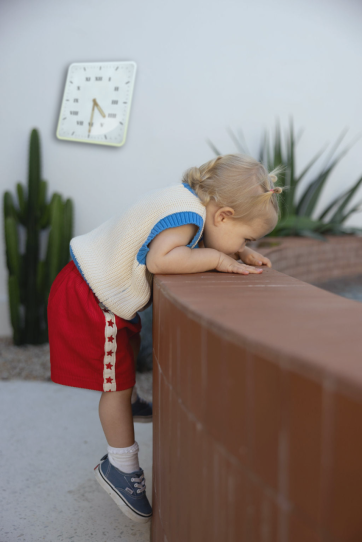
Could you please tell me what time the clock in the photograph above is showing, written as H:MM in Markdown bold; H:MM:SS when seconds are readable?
**4:30**
